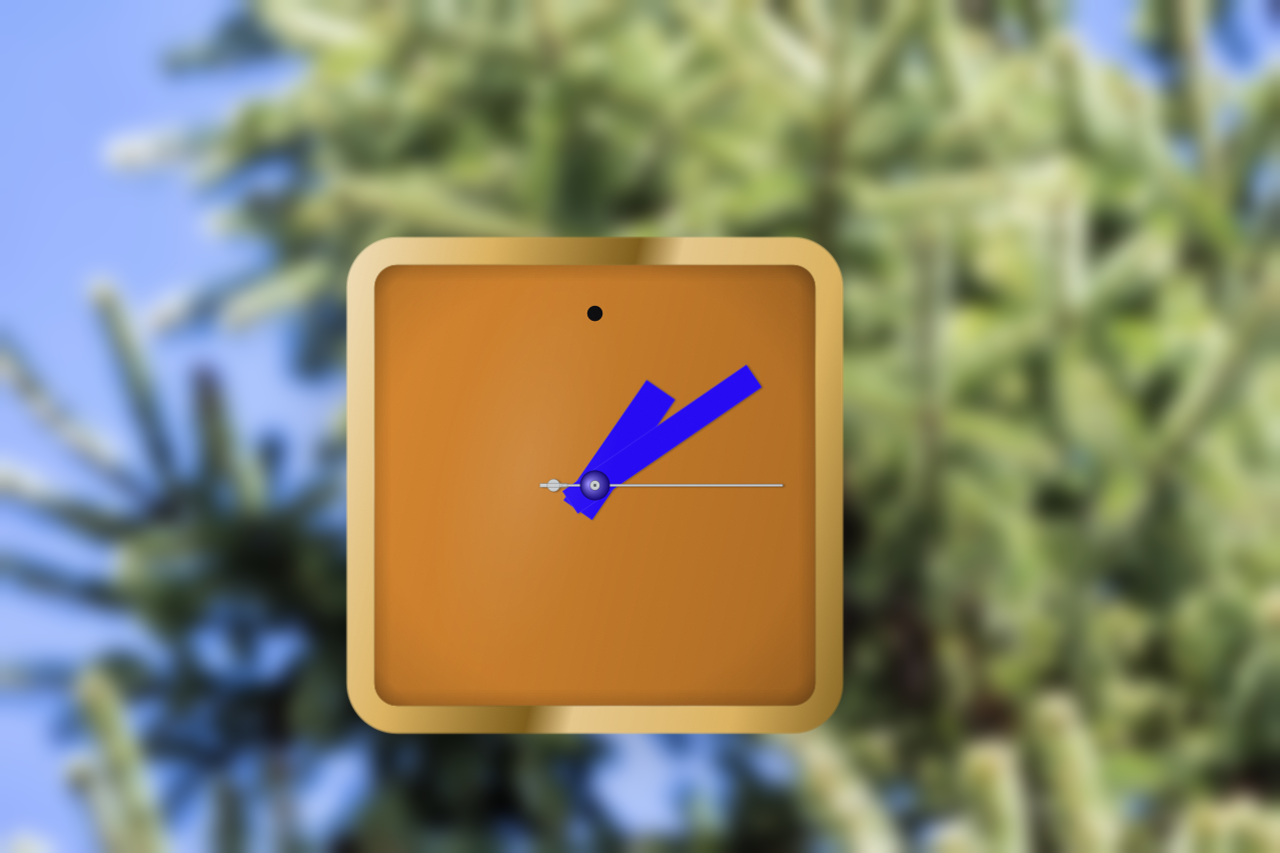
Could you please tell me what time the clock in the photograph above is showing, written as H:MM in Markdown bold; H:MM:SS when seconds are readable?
**1:09:15**
